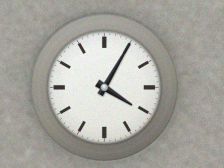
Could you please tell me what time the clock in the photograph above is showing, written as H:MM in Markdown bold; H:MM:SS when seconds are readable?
**4:05**
